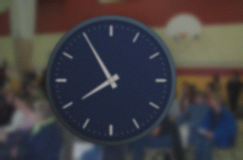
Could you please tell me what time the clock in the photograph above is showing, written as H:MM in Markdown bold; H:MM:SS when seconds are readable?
**7:55**
